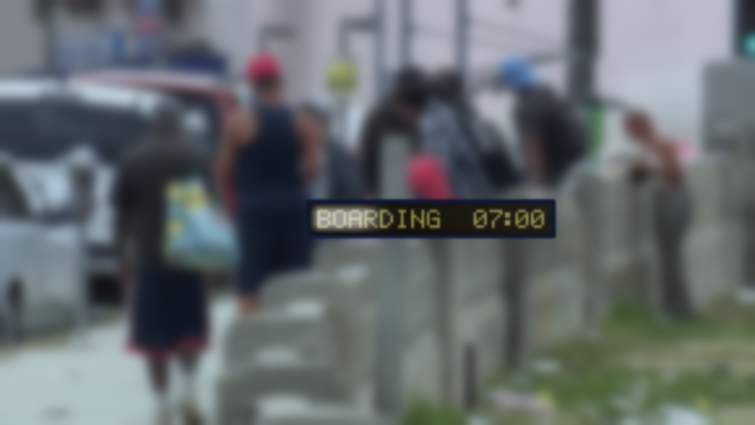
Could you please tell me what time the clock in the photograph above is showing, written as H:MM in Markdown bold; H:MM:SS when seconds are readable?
**7:00**
